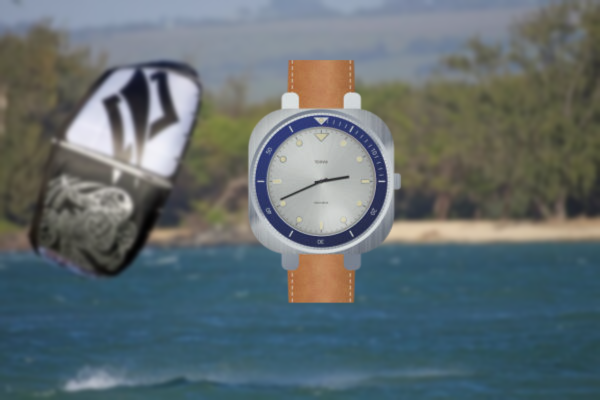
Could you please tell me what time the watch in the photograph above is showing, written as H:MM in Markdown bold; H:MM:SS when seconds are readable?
**2:41**
